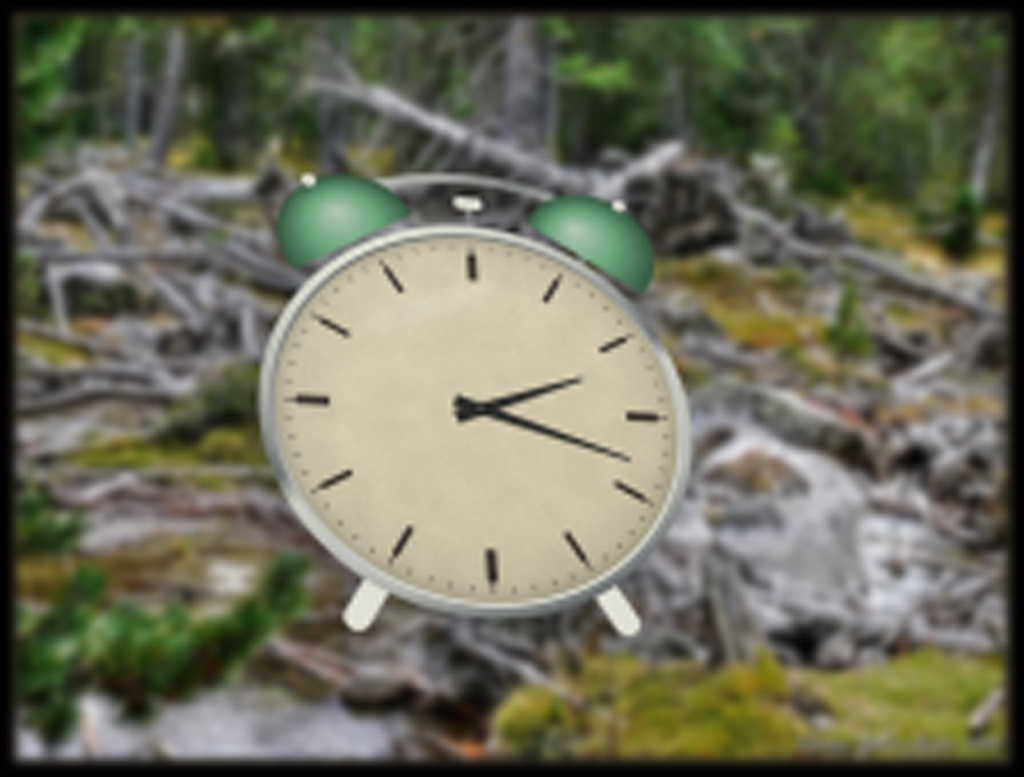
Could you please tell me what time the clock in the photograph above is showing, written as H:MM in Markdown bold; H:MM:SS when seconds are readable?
**2:18**
